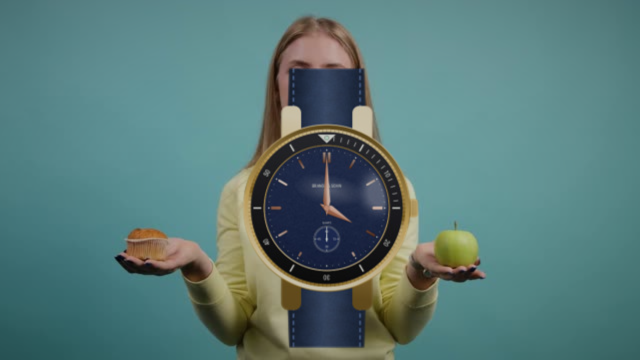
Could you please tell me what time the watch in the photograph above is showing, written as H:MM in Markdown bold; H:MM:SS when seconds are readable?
**4:00**
